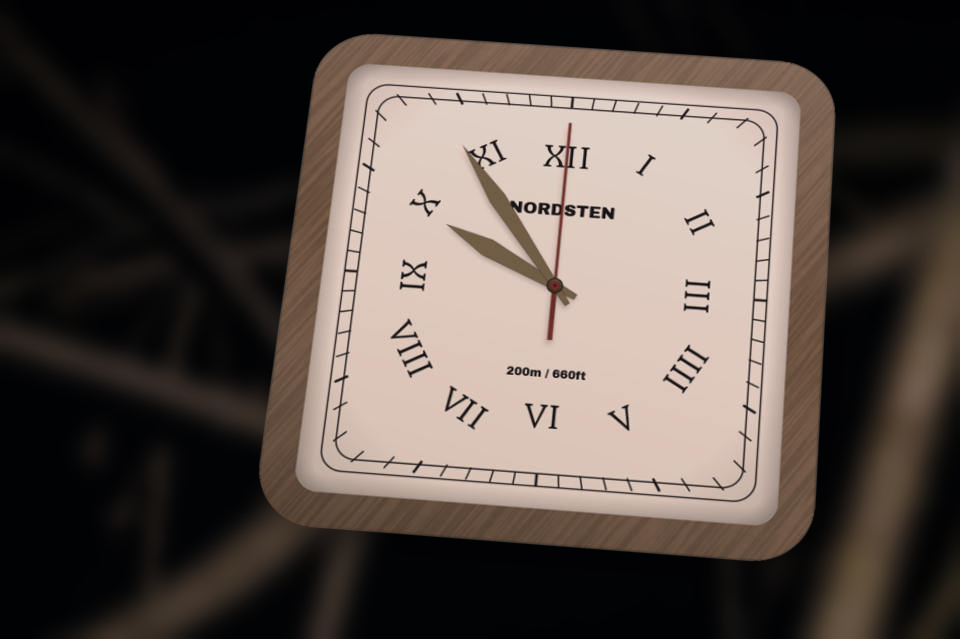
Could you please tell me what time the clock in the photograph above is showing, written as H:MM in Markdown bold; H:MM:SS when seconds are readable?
**9:54:00**
